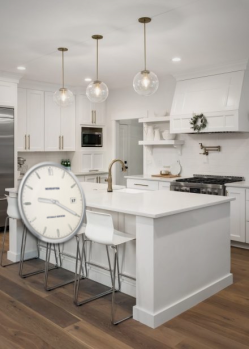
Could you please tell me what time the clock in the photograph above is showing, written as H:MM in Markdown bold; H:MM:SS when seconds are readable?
**9:20**
